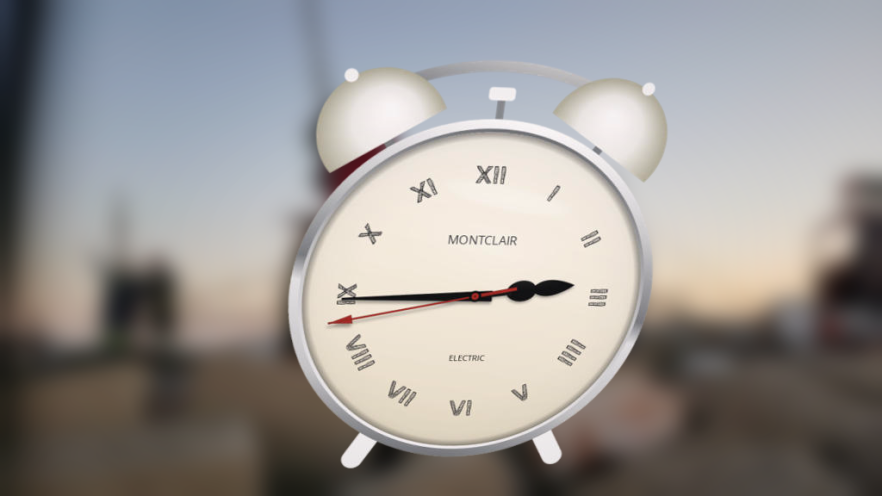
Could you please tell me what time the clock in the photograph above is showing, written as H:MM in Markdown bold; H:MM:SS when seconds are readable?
**2:44:43**
